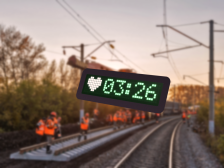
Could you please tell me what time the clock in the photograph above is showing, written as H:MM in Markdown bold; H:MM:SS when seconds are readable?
**3:26**
